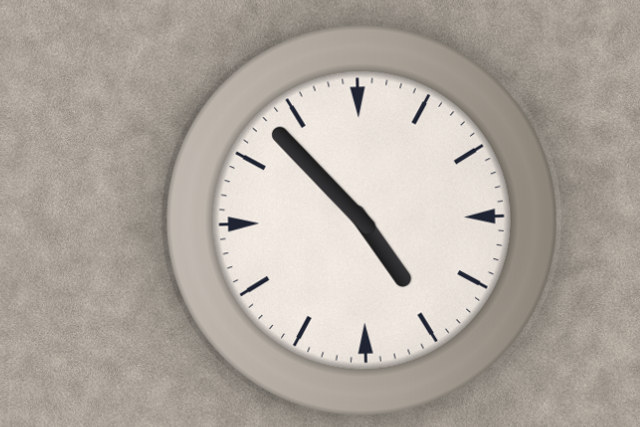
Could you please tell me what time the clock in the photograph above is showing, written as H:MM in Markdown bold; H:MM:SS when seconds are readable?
**4:53**
